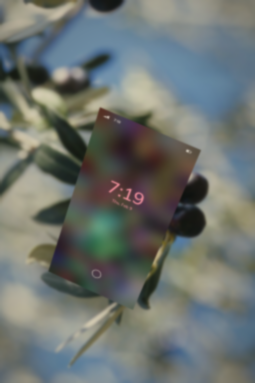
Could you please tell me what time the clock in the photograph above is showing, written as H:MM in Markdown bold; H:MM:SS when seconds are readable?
**7:19**
